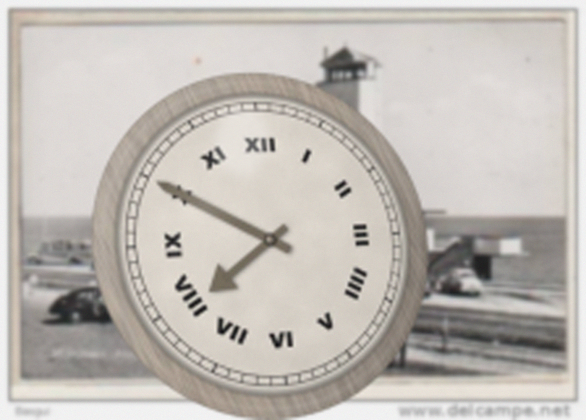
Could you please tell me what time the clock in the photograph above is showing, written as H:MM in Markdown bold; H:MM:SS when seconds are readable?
**7:50**
